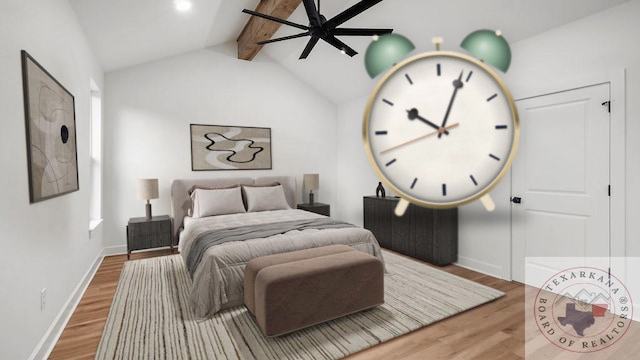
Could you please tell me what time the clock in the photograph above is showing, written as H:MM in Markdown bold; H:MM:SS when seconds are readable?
**10:03:42**
